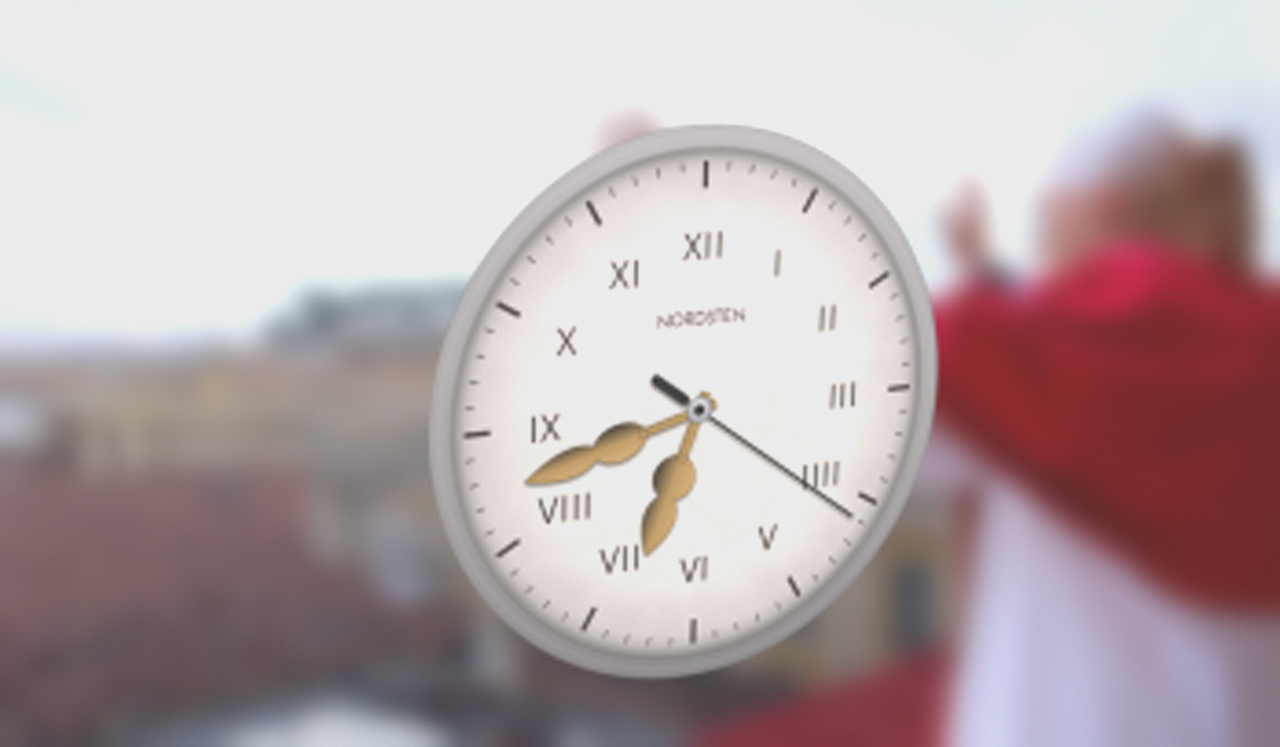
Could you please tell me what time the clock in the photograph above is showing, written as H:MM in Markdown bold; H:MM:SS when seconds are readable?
**6:42:21**
